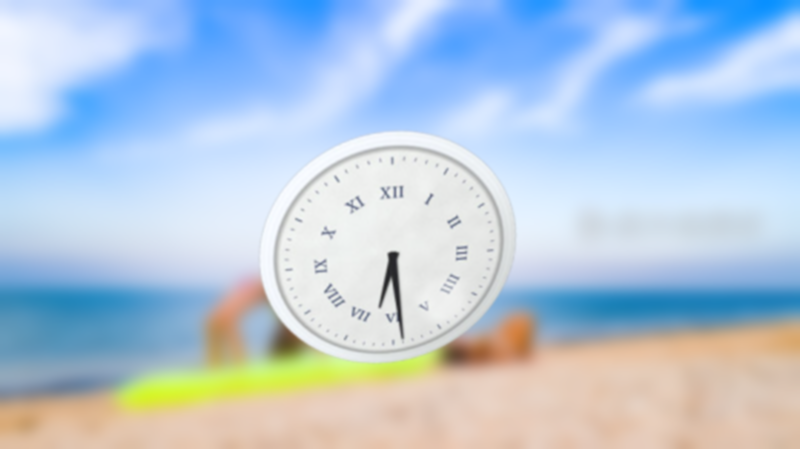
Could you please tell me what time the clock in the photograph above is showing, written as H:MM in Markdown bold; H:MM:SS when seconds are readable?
**6:29**
